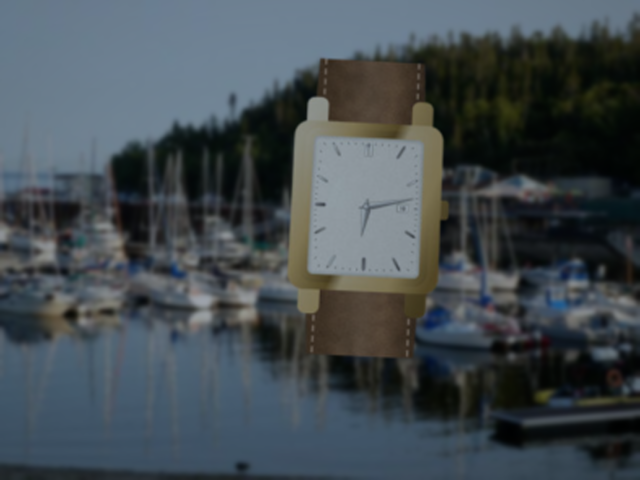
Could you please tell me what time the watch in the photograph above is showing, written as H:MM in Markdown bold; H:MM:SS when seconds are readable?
**6:13**
